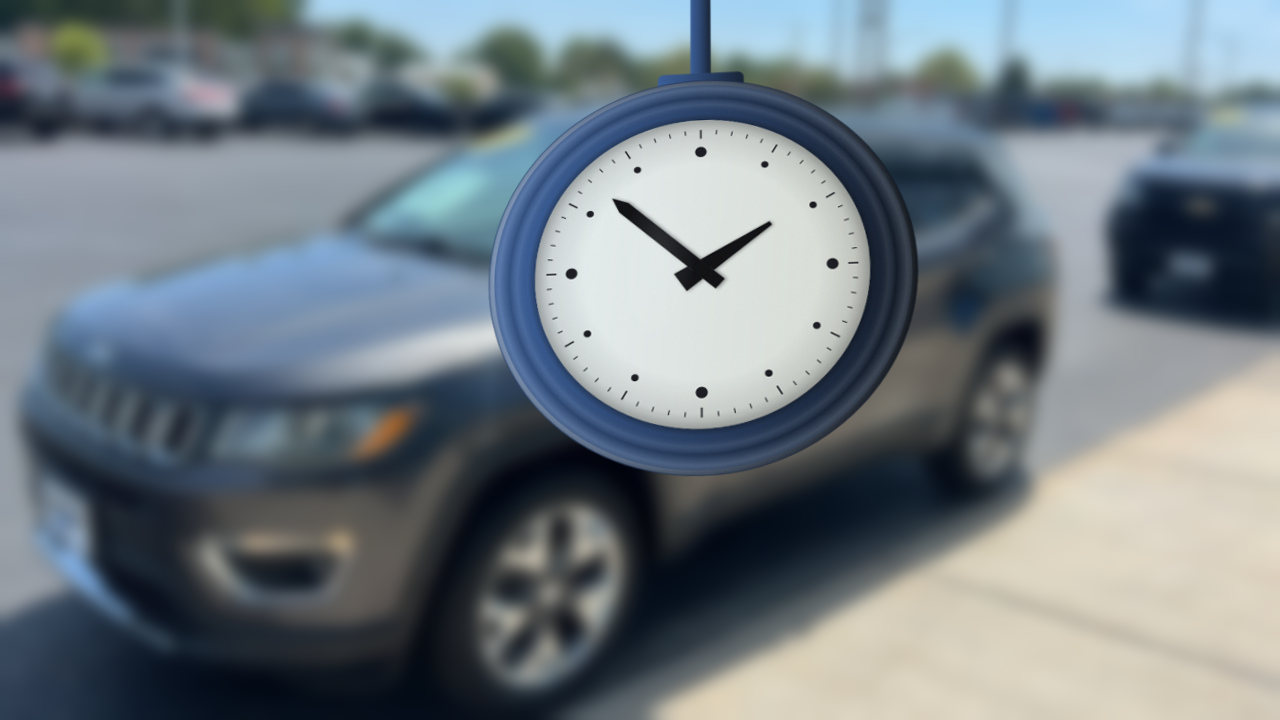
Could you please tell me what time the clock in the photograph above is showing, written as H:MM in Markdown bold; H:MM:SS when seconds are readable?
**1:52**
